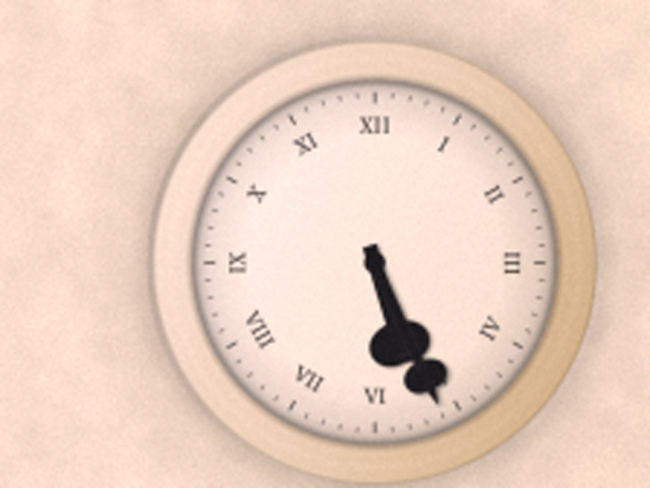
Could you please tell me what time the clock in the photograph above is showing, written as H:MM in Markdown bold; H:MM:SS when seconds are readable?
**5:26**
